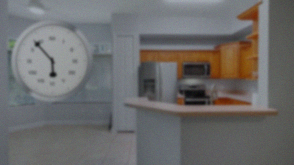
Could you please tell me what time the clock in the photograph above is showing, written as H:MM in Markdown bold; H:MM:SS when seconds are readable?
**5:53**
